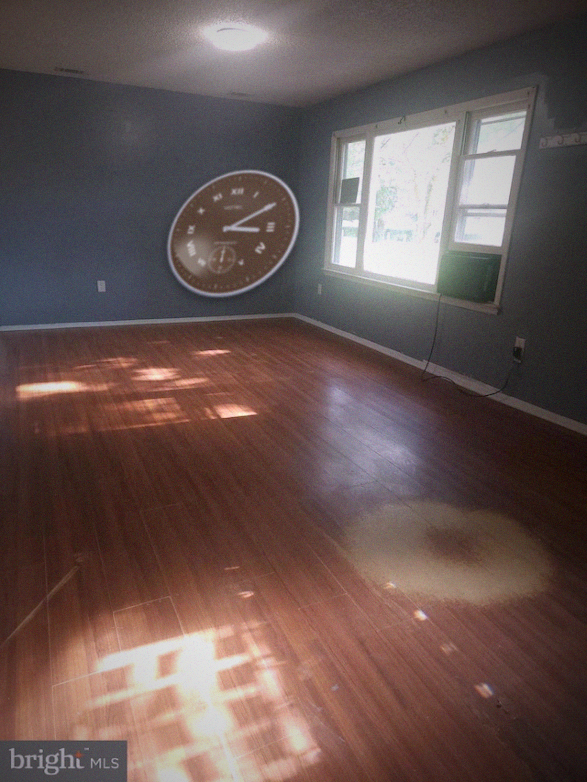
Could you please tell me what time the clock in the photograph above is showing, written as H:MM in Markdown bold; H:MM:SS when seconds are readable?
**3:10**
